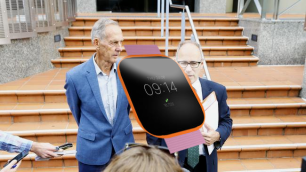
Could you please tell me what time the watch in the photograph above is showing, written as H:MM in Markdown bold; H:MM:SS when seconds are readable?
**9:14**
